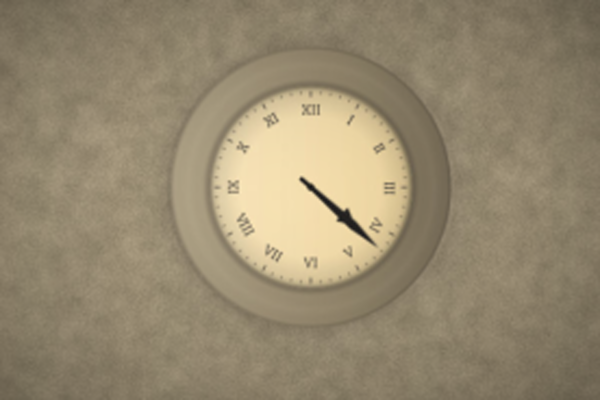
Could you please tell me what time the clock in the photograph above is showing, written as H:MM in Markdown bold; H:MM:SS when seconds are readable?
**4:22**
